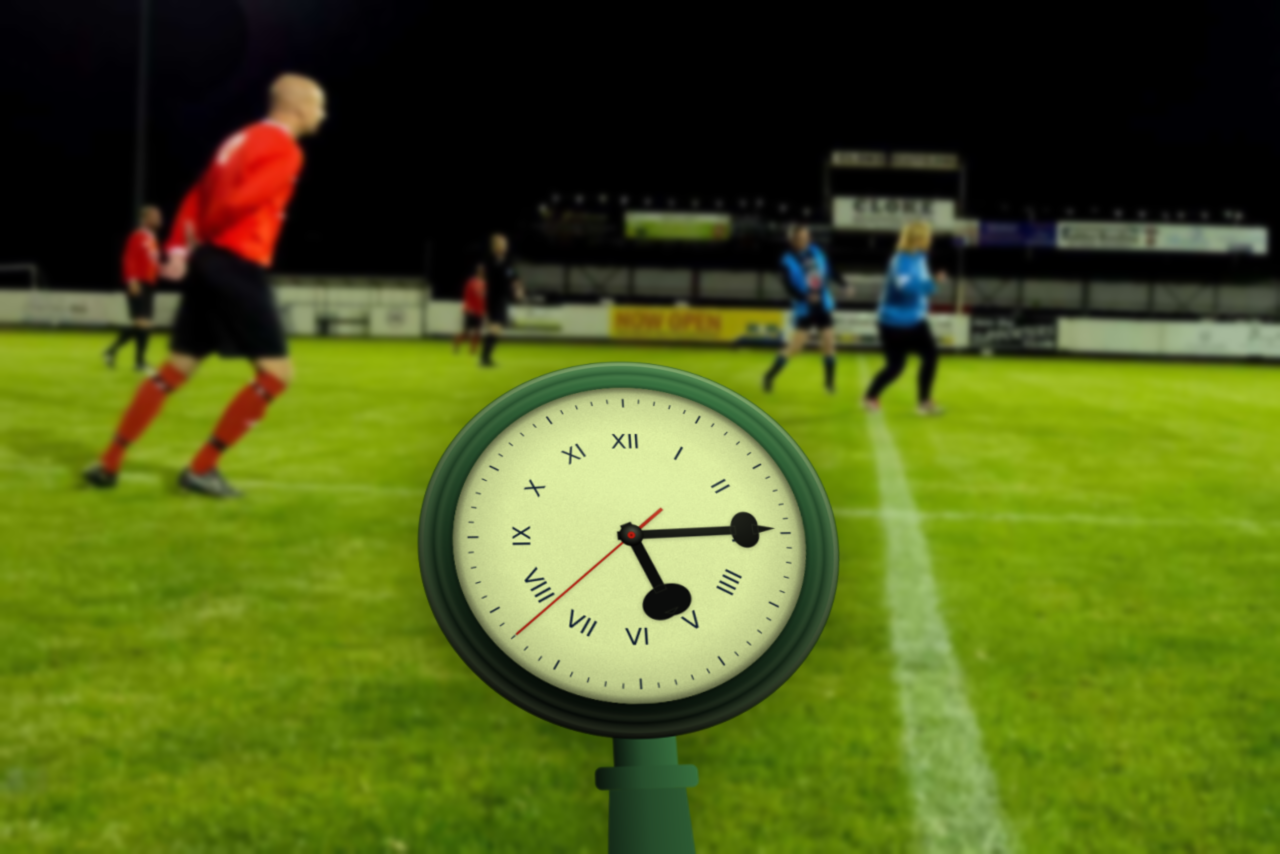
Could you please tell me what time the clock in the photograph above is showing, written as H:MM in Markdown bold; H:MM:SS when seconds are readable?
**5:14:38**
